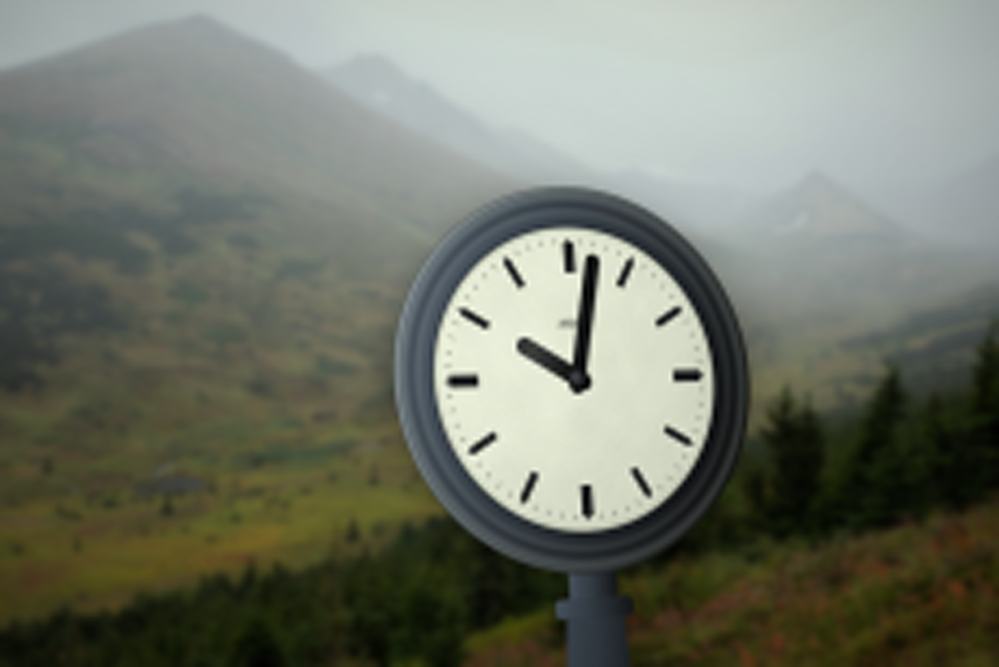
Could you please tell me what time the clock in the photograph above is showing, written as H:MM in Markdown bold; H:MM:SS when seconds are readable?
**10:02**
